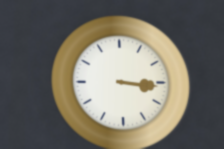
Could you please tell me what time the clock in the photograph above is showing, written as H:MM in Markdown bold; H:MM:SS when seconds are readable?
**3:16**
